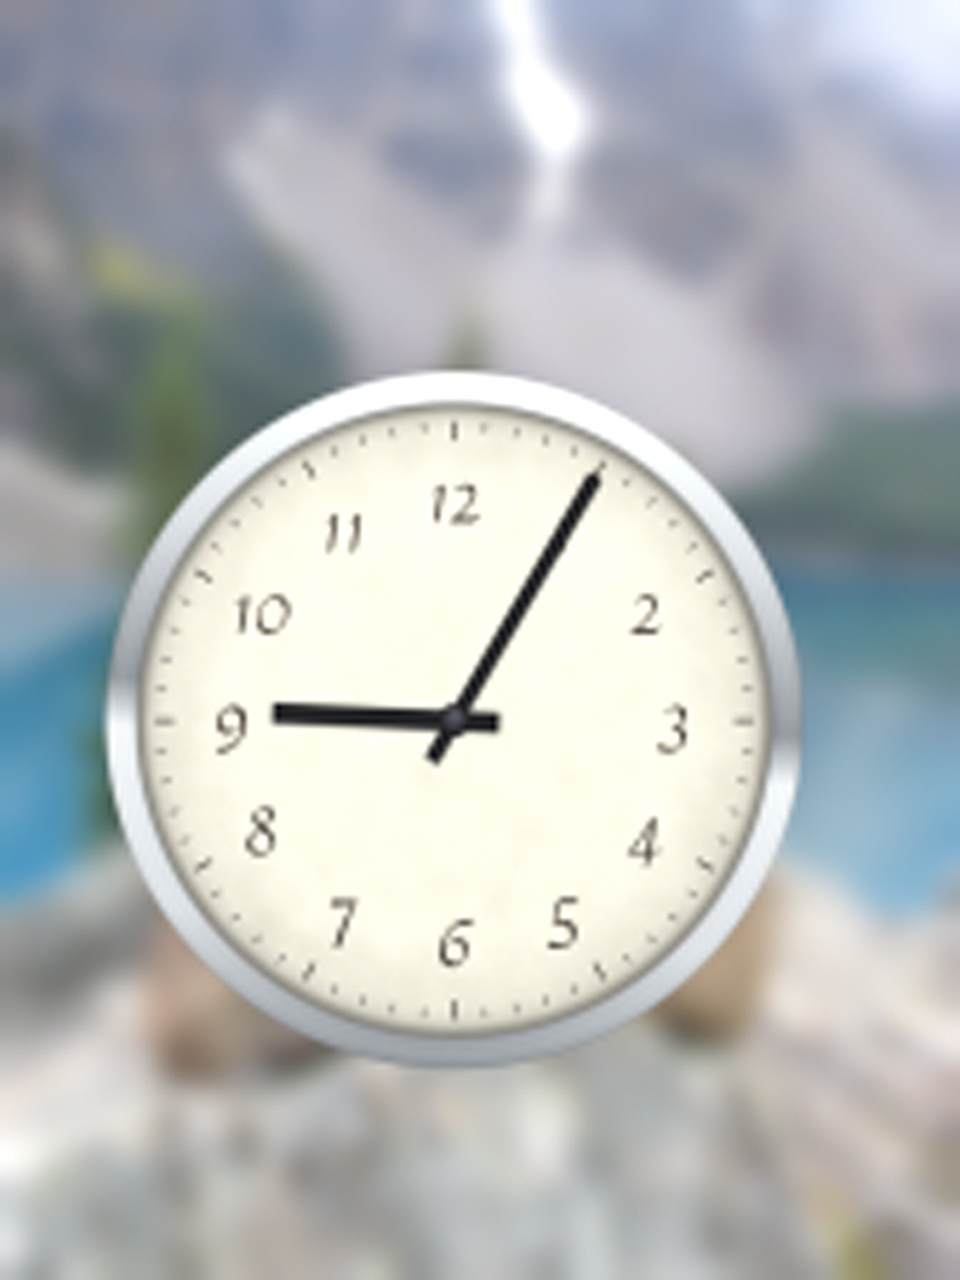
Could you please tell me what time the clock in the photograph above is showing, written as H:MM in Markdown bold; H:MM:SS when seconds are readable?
**9:05**
